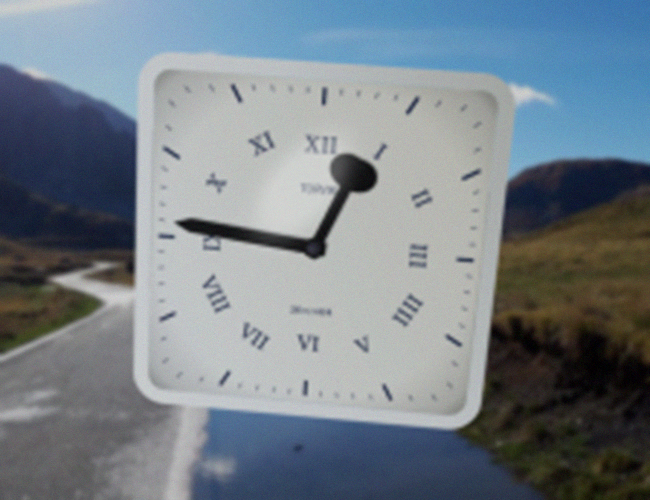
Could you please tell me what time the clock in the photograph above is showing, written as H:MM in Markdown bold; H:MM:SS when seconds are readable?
**12:46**
